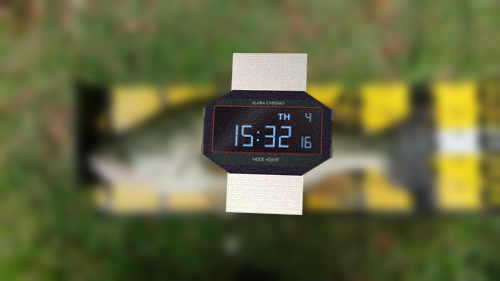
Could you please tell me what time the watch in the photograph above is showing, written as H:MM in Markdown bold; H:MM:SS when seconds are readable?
**15:32:16**
